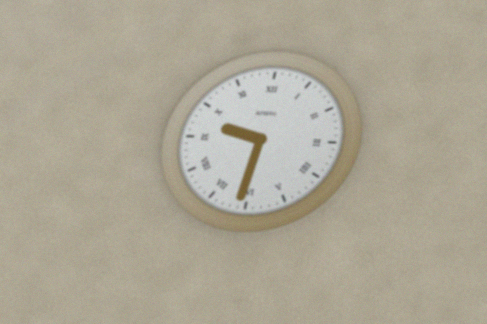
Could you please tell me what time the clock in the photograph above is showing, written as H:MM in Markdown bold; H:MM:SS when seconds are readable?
**9:31**
